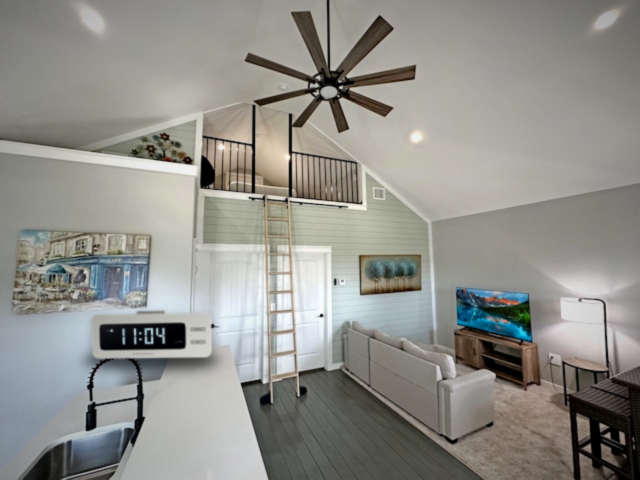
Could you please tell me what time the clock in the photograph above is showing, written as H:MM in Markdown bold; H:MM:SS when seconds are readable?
**11:04**
